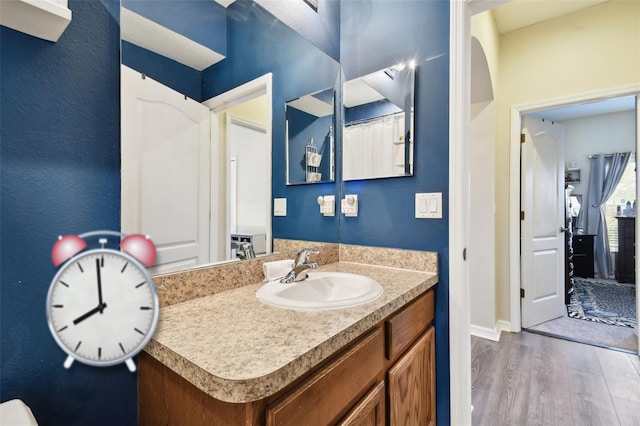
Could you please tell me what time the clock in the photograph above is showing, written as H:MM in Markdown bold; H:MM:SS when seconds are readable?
**7:59**
